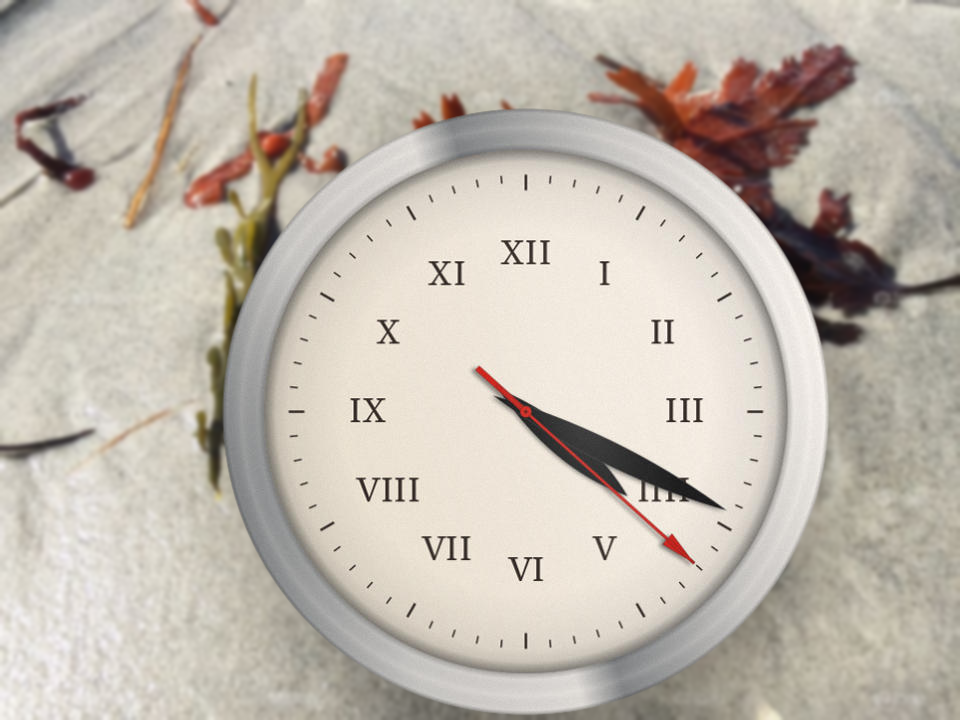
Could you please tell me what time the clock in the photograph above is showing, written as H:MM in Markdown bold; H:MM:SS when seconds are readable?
**4:19:22**
